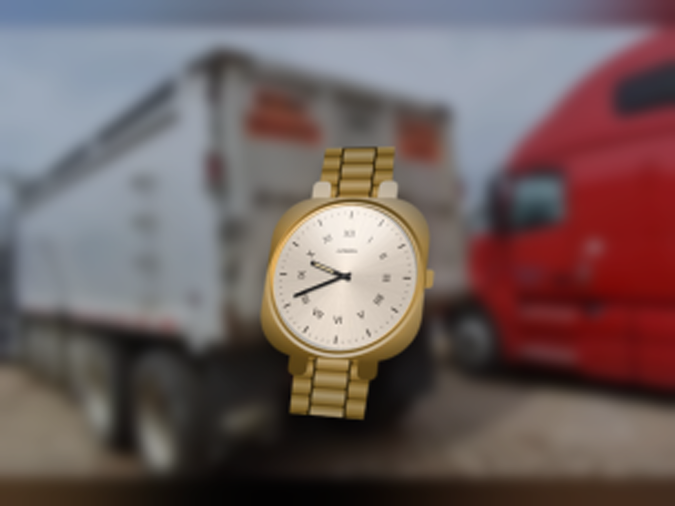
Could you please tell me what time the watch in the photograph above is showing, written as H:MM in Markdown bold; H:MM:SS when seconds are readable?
**9:41**
